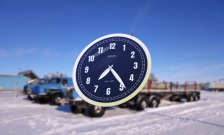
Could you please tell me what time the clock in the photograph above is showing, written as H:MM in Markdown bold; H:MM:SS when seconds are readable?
**7:24**
